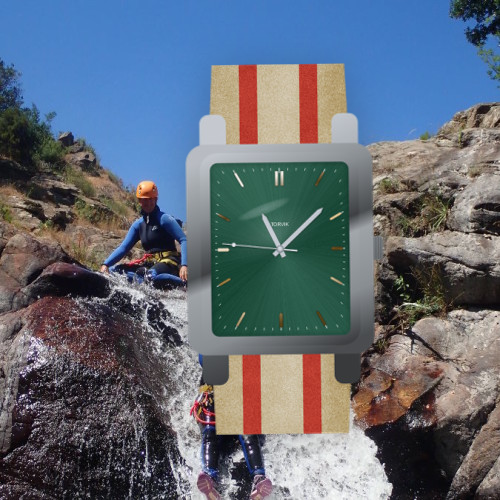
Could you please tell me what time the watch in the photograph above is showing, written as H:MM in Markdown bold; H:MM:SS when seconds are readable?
**11:07:46**
